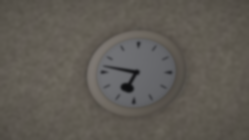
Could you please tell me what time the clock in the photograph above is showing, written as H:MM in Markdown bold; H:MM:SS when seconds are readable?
**6:47**
